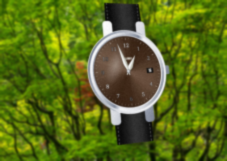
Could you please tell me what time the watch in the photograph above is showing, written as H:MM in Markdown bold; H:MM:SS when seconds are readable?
**12:57**
